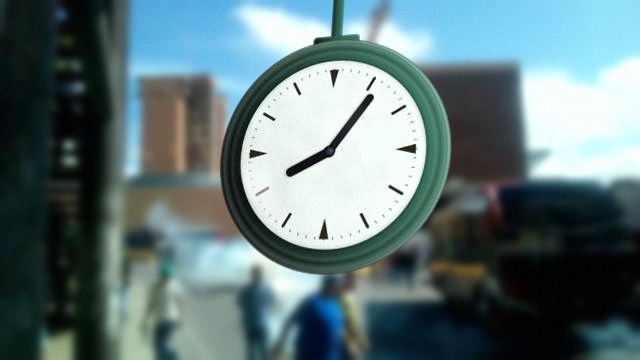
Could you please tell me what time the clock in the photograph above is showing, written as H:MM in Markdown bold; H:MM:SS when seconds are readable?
**8:06**
